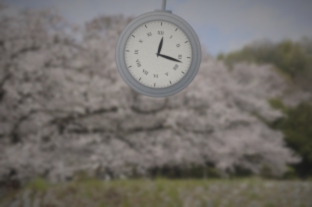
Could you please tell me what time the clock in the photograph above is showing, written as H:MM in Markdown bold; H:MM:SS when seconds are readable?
**12:17**
